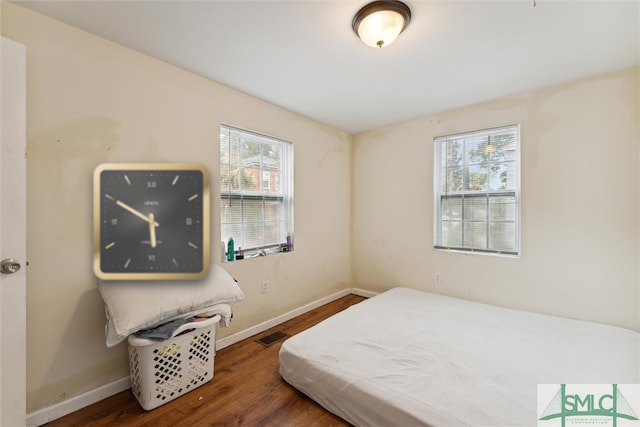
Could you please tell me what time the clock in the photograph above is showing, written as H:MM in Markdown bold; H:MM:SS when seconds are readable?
**5:50**
